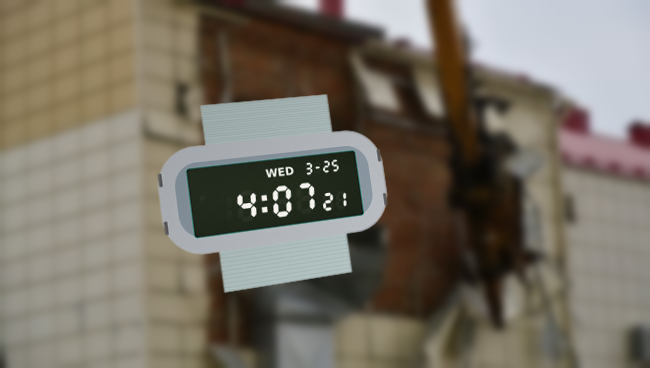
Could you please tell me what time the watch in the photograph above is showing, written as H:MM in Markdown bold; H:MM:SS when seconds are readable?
**4:07:21**
